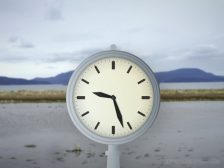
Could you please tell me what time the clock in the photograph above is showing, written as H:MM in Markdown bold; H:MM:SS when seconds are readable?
**9:27**
